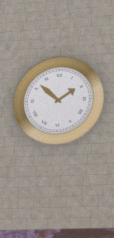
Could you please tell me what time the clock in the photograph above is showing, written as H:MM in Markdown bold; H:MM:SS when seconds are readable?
**1:52**
